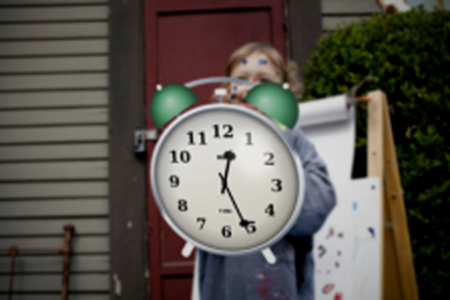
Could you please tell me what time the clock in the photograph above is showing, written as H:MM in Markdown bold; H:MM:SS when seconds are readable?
**12:26**
